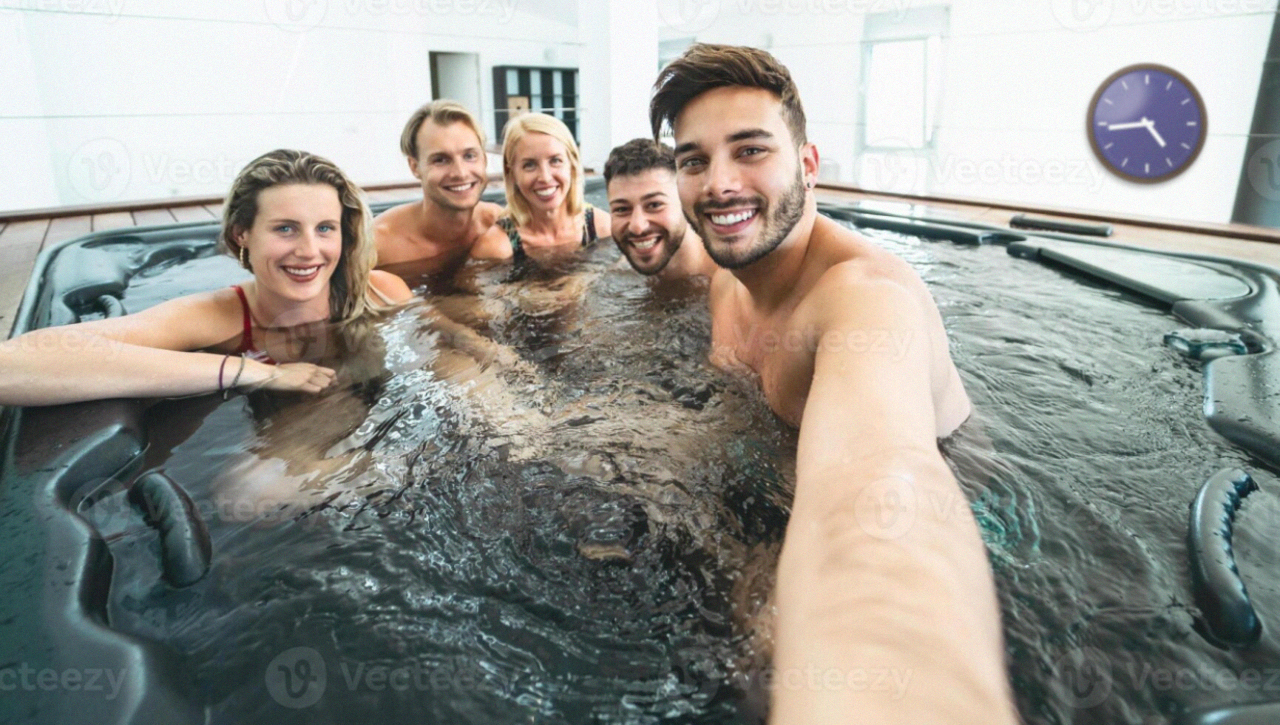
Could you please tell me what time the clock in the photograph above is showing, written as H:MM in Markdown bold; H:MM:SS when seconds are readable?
**4:44**
